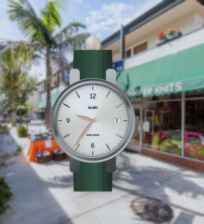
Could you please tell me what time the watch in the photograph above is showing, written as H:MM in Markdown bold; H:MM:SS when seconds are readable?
**9:36**
